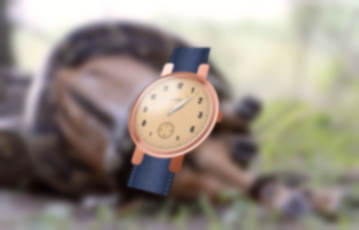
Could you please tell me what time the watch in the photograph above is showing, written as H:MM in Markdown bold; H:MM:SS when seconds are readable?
**1:07**
